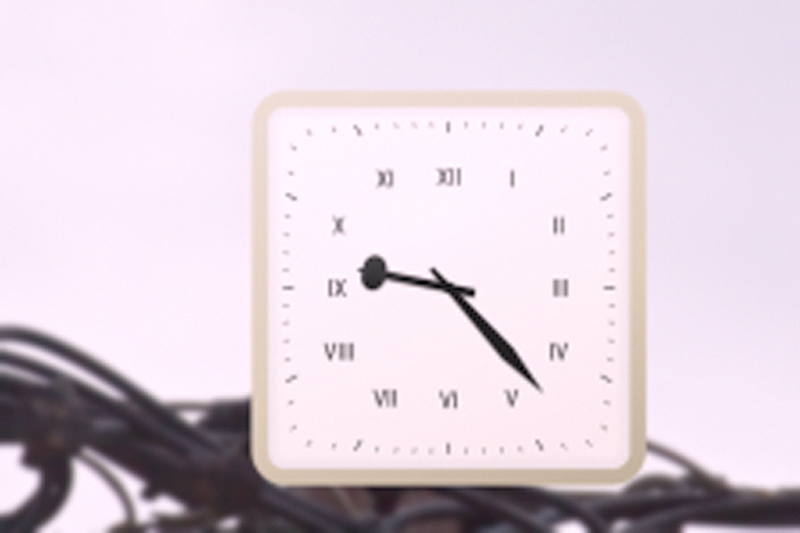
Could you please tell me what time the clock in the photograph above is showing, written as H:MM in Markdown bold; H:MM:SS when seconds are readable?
**9:23**
